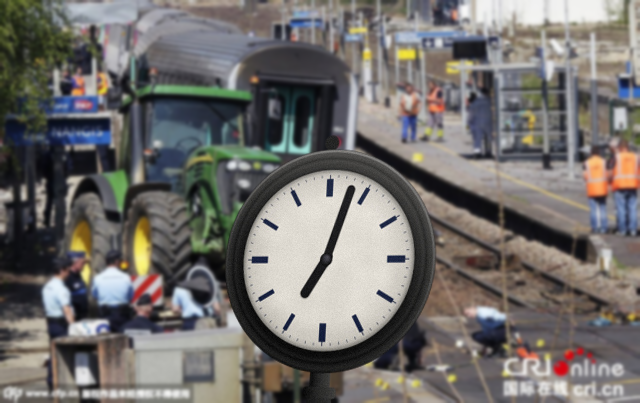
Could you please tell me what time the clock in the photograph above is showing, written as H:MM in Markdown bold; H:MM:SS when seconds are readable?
**7:03**
